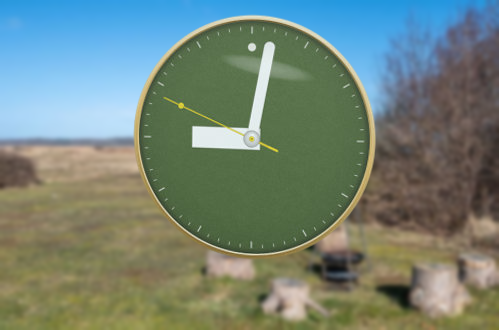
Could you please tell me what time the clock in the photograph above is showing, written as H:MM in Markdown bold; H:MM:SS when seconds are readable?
**9:01:49**
